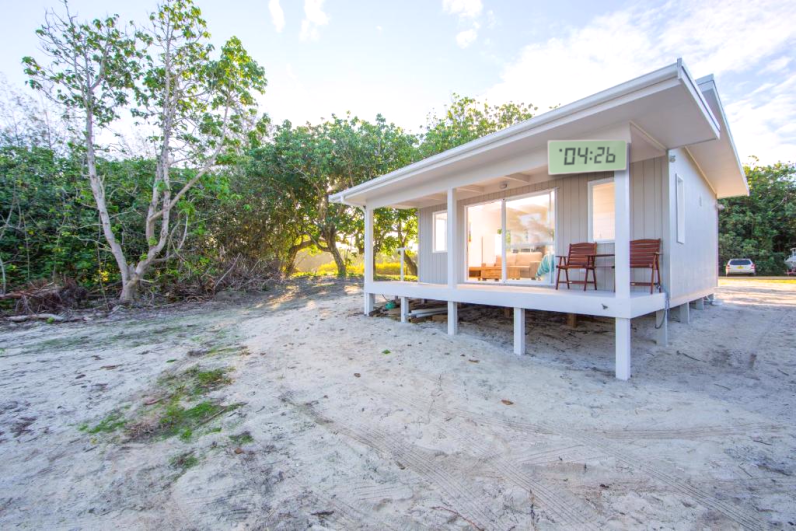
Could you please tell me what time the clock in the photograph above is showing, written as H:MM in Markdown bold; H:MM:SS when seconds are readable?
**4:26**
